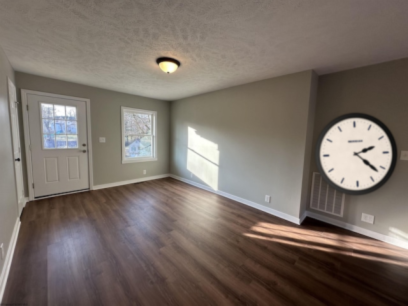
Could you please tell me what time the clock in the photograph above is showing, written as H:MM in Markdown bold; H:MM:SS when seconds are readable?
**2:22**
